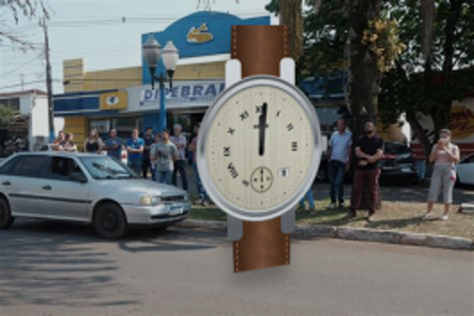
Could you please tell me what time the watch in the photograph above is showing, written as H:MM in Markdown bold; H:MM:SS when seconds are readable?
**12:01**
